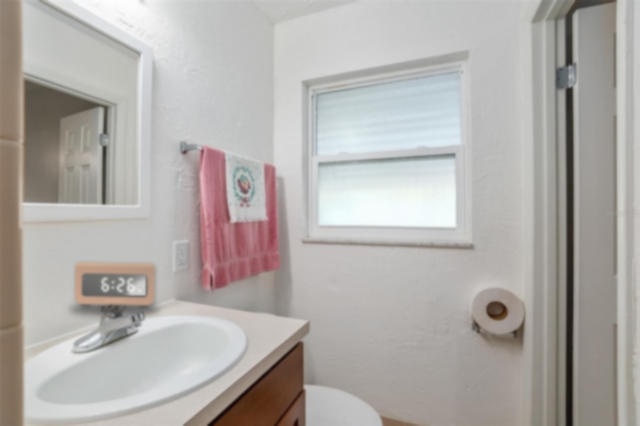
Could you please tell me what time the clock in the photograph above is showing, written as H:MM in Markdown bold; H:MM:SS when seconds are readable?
**6:26**
